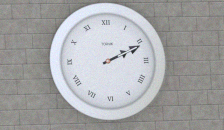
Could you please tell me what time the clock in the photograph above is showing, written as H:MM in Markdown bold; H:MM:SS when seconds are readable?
**2:11**
